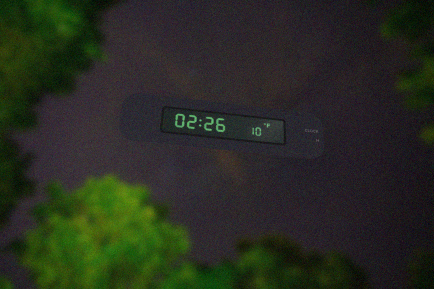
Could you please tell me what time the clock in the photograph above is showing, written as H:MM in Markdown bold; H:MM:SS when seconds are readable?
**2:26**
